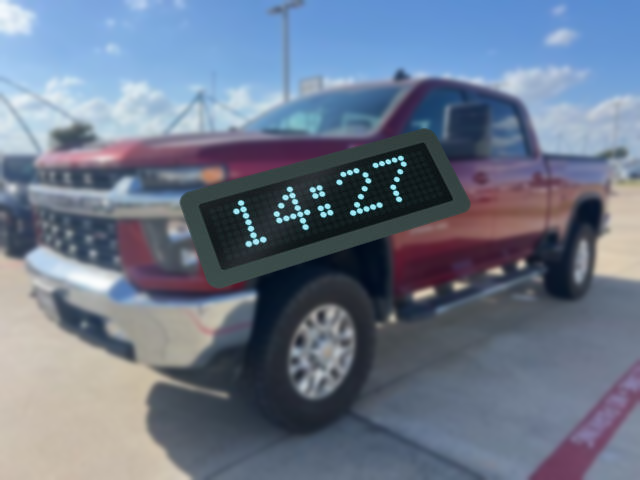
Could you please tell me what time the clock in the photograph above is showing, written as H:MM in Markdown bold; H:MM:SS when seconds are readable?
**14:27**
